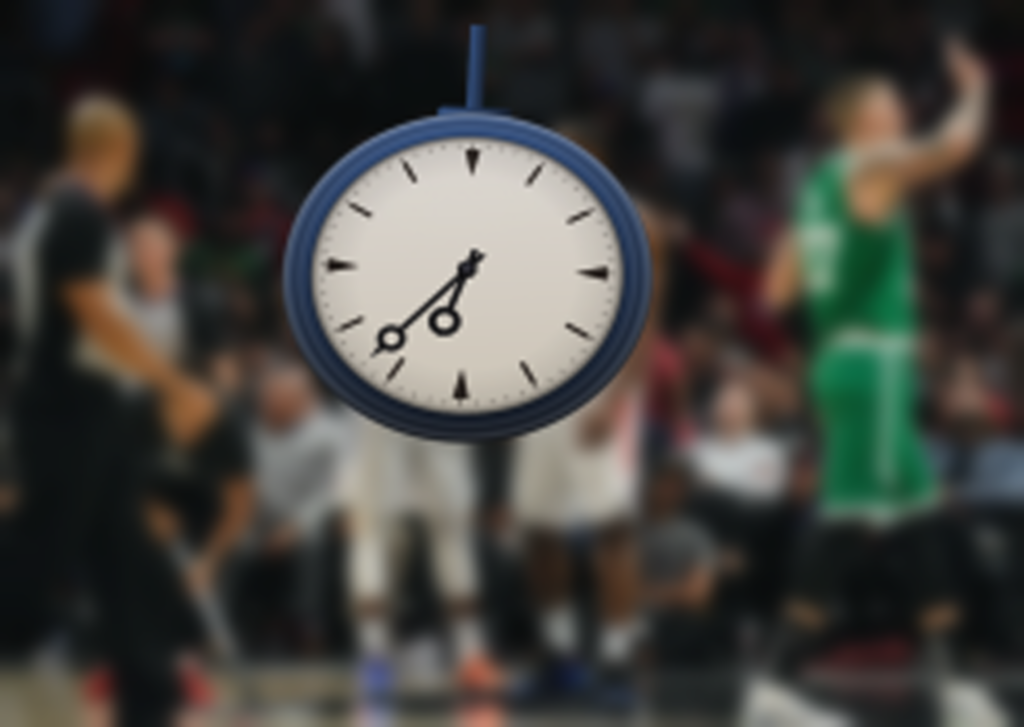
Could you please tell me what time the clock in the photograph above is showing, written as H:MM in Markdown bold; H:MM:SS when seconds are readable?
**6:37**
